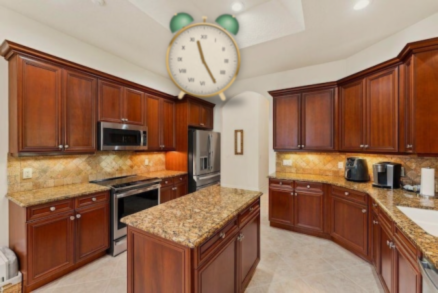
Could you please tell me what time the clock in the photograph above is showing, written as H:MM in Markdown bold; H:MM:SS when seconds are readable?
**11:25**
